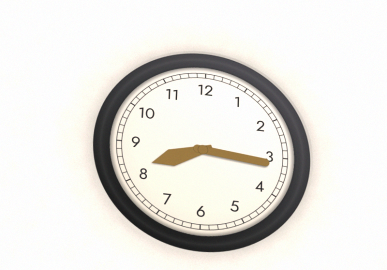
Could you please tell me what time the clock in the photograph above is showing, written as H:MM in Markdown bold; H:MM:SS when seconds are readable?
**8:16**
